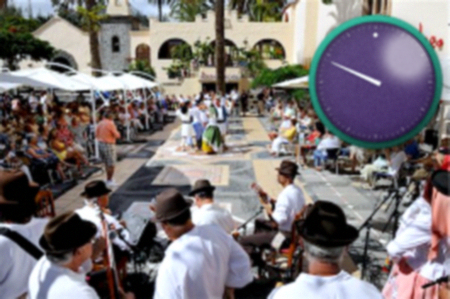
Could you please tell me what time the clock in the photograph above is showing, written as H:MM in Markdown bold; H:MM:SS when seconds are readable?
**9:49**
